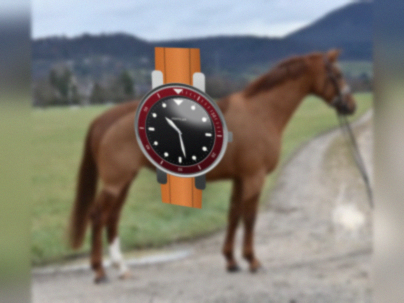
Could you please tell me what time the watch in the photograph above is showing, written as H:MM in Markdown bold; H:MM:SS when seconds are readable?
**10:28**
